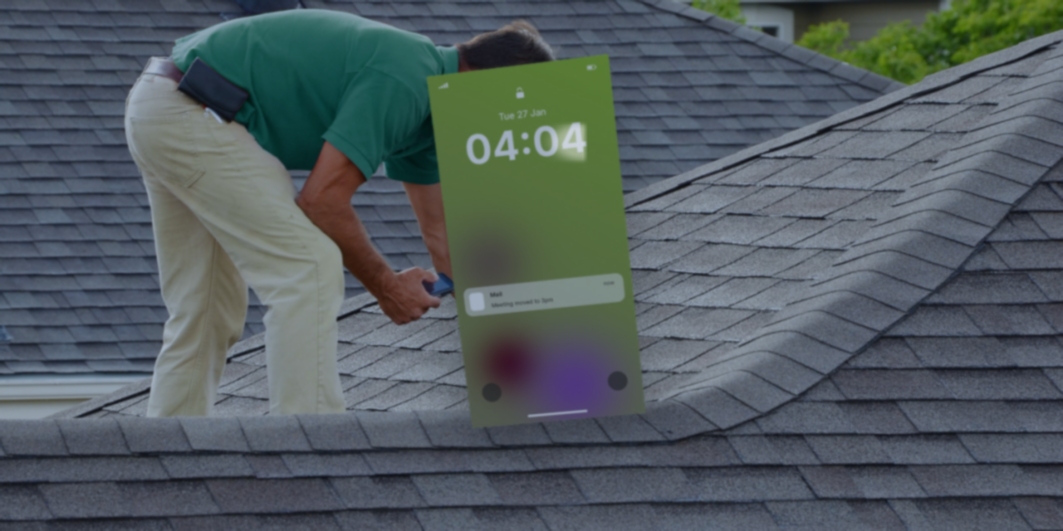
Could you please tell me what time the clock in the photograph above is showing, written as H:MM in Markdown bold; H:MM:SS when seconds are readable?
**4:04**
